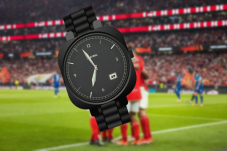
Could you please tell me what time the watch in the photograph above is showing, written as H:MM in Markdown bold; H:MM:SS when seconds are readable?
**6:57**
